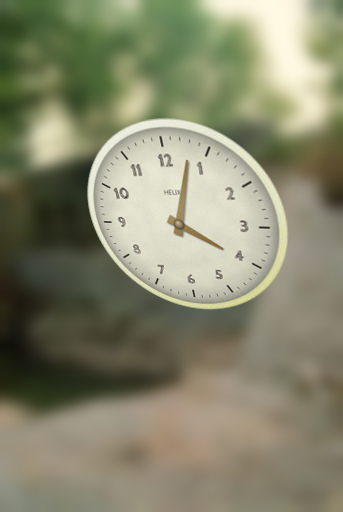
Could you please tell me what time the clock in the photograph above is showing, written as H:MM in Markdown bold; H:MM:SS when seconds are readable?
**4:03**
